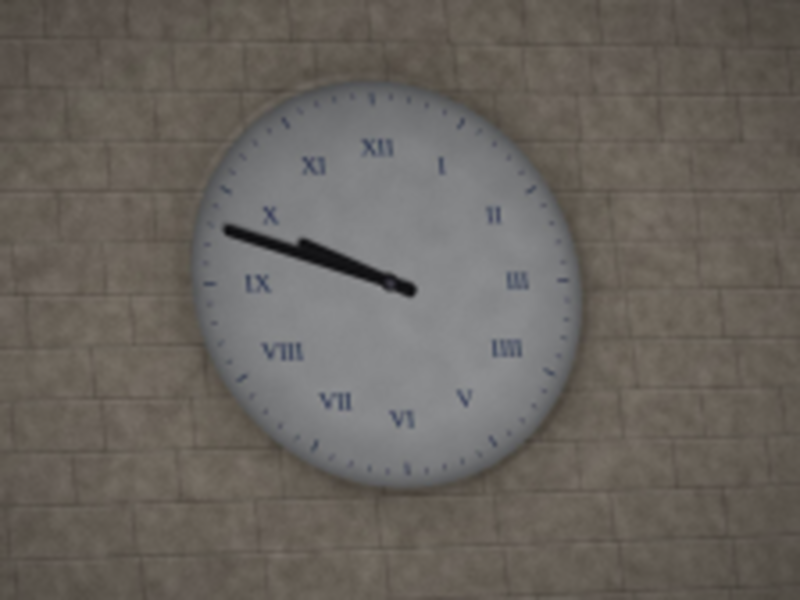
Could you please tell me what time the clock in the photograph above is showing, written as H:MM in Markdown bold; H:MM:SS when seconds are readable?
**9:48**
